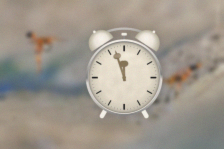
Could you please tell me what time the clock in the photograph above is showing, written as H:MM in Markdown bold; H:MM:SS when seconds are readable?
**11:57**
